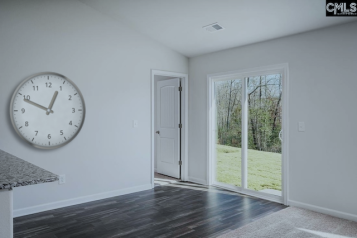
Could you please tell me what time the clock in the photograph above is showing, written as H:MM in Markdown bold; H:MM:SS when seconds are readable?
**12:49**
